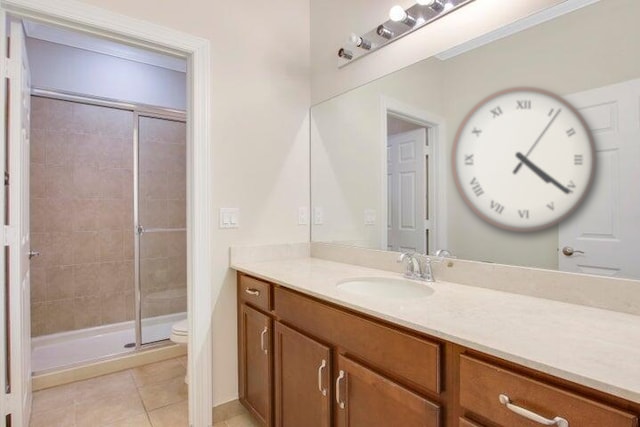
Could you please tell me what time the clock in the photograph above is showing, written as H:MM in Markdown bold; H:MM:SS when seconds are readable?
**4:21:06**
